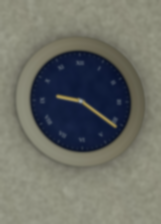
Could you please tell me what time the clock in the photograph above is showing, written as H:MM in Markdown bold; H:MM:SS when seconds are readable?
**9:21**
